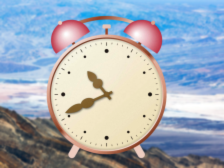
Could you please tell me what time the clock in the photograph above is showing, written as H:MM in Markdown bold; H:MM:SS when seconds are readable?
**10:41**
